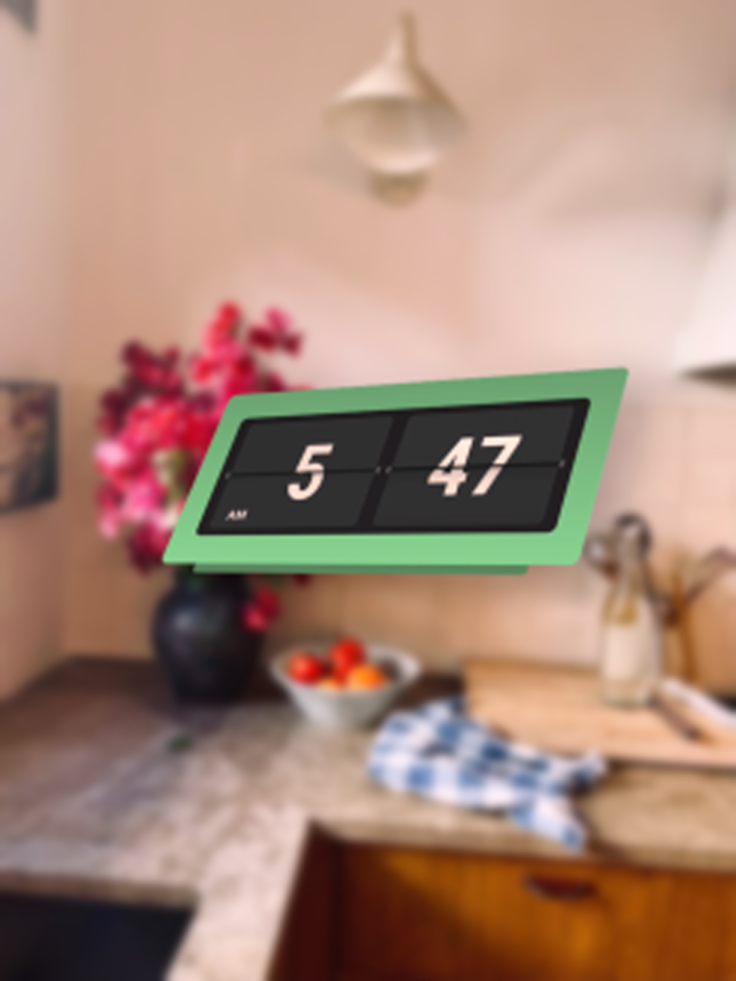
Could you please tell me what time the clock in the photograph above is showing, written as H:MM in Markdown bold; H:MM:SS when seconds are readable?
**5:47**
